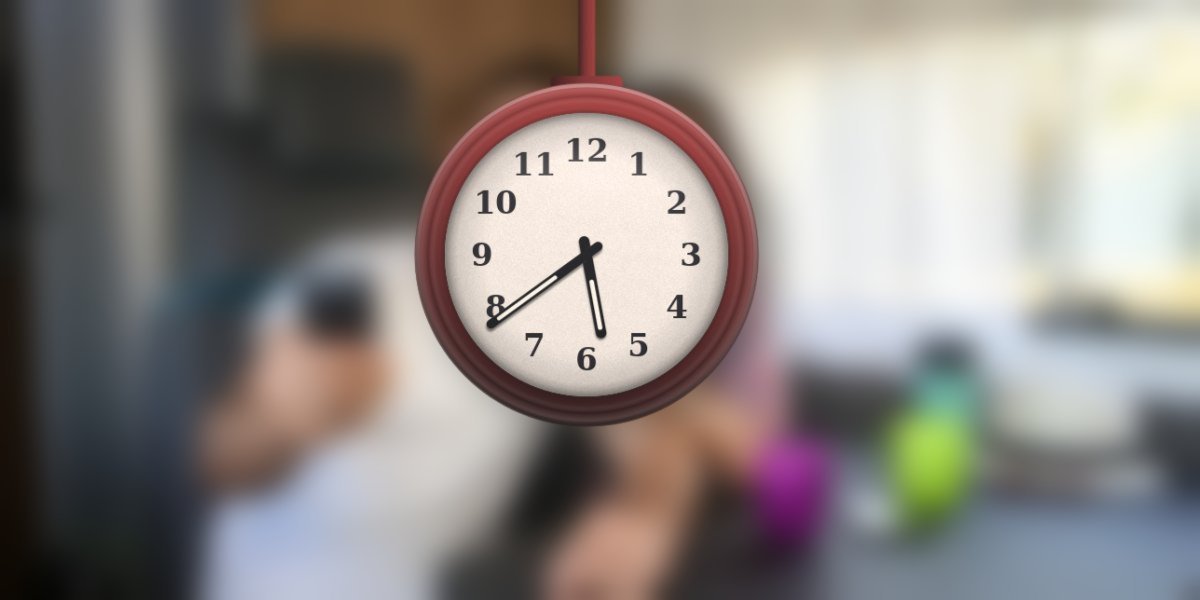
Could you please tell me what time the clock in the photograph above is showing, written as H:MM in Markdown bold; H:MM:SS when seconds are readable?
**5:39**
